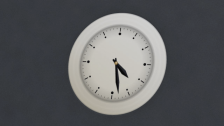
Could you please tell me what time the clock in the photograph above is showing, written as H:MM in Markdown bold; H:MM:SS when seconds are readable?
**4:28**
